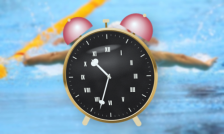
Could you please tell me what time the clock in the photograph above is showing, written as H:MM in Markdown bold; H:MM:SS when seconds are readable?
**10:33**
